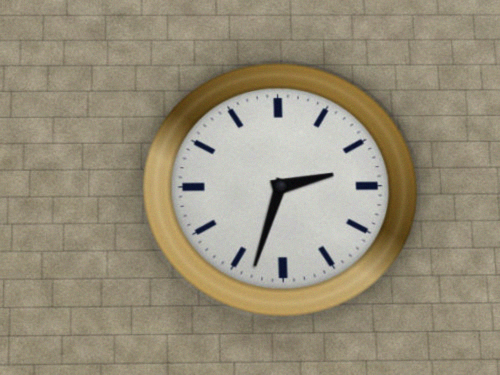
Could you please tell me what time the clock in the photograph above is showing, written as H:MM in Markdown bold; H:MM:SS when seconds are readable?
**2:33**
